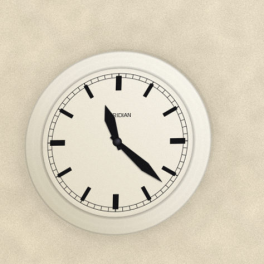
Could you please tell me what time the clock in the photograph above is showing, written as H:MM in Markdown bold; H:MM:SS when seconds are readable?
**11:22**
